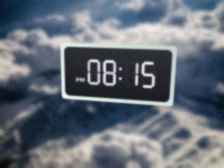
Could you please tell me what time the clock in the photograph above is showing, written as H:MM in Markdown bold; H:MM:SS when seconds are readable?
**8:15**
